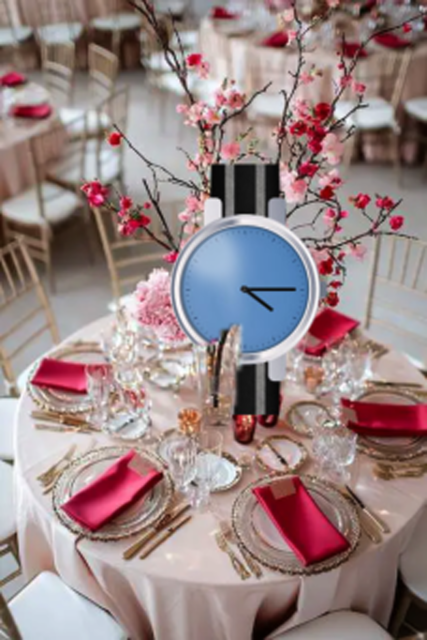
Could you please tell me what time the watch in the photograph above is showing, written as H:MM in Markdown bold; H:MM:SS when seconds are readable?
**4:15**
